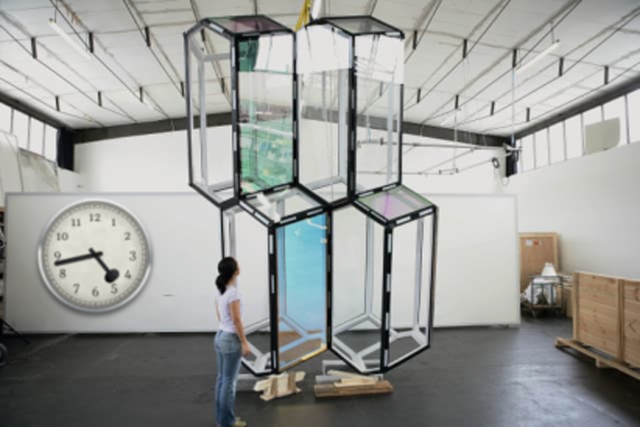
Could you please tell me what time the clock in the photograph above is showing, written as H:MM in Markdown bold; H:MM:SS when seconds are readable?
**4:43**
